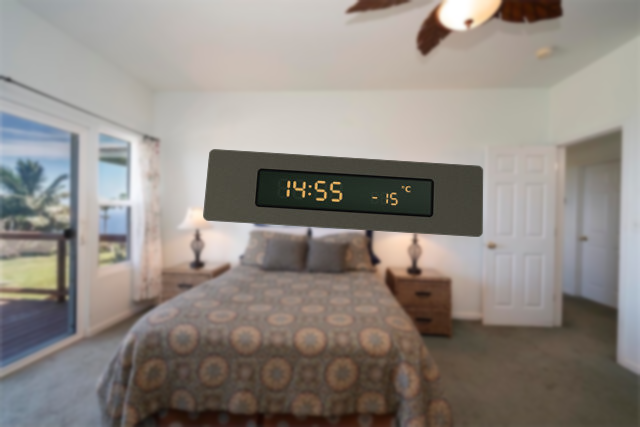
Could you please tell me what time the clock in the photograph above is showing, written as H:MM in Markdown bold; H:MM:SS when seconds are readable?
**14:55**
